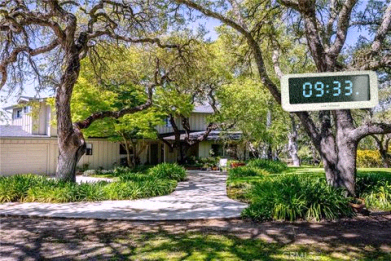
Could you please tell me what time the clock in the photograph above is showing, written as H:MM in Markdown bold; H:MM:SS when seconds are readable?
**9:33**
